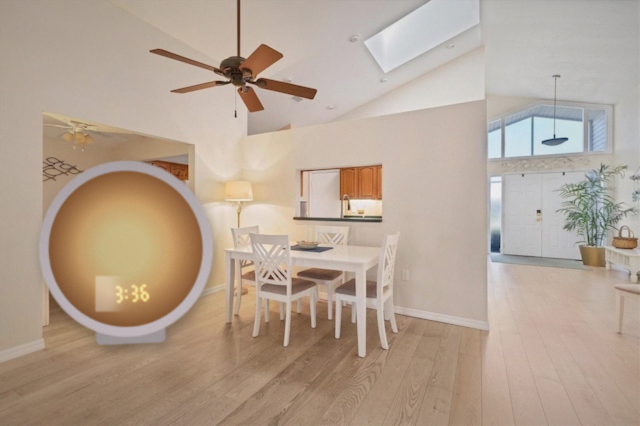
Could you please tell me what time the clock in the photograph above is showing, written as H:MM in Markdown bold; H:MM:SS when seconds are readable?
**3:36**
